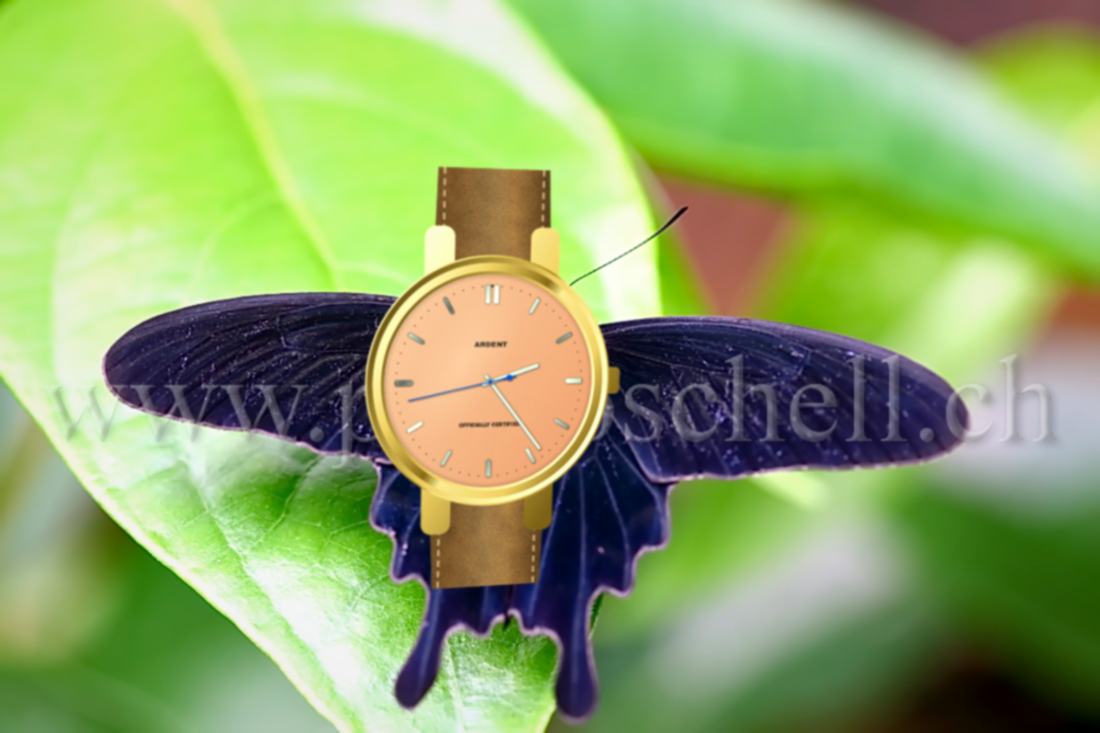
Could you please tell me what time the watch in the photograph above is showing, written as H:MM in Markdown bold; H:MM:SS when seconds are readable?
**2:23:43**
